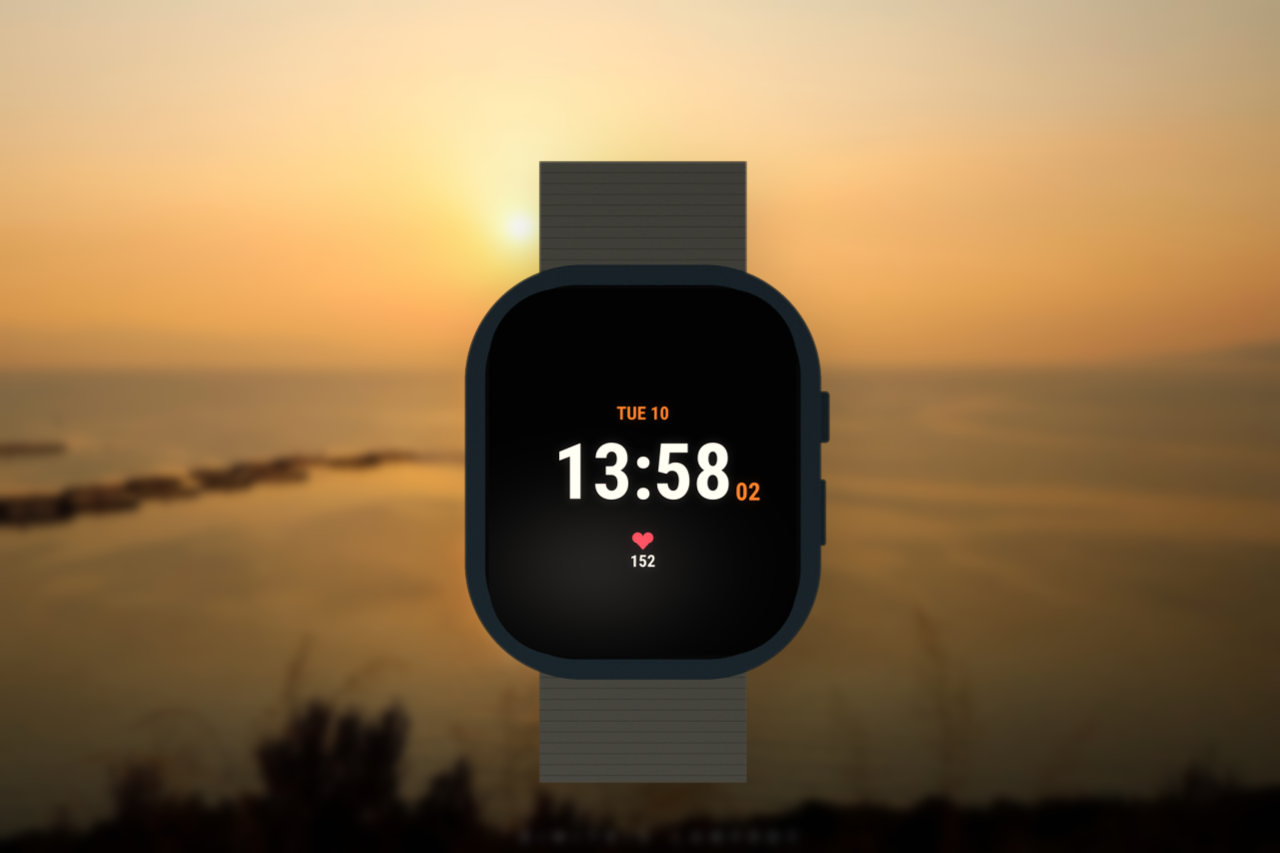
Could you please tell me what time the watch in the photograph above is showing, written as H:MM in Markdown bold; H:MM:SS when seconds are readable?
**13:58:02**
